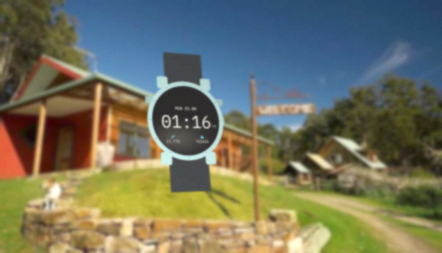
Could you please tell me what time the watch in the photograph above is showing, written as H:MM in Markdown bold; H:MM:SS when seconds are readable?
**1:16**
